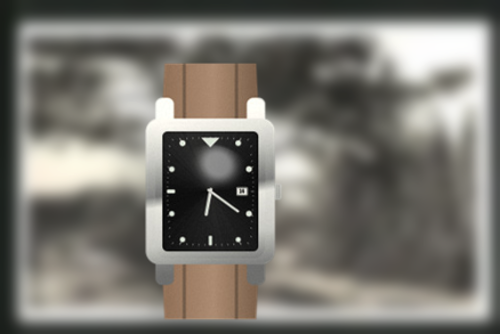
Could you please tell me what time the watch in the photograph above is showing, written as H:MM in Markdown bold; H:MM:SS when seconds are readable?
**6:21**
